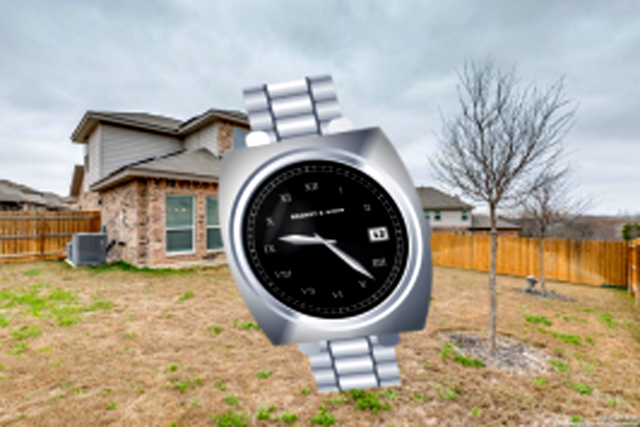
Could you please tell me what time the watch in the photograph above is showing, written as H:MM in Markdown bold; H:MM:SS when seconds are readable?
**9:23**
